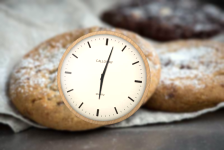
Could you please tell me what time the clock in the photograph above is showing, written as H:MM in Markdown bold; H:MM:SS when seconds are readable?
**6:02**
